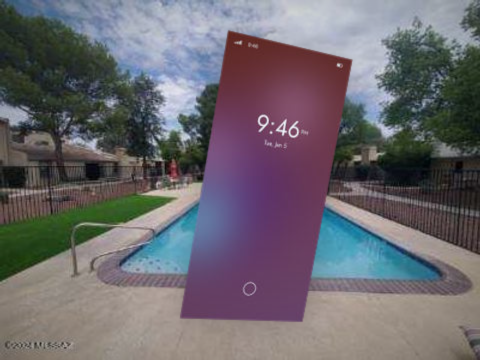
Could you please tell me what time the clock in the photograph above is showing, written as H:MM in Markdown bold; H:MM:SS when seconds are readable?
**9:46**
